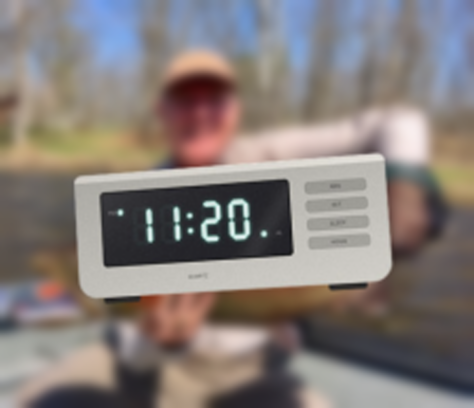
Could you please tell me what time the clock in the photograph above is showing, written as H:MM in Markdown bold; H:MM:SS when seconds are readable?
**11:20**
